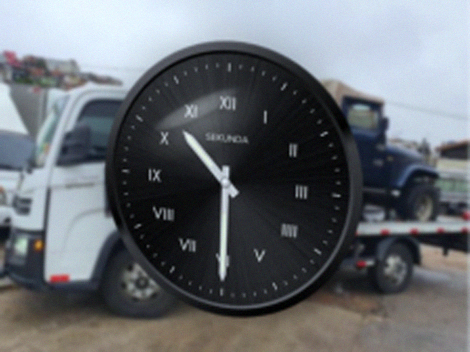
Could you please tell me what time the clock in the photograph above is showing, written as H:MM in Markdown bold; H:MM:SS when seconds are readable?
**10:30**
